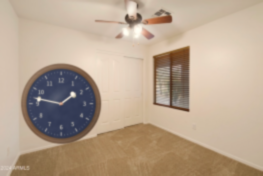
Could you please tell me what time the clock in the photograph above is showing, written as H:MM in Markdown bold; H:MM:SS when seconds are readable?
**1:47**
